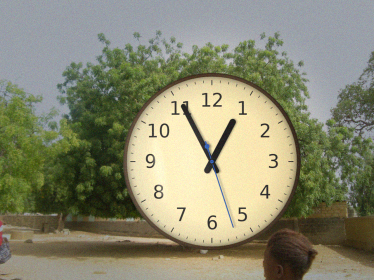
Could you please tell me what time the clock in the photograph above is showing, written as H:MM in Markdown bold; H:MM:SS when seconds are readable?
**12:55:27**
